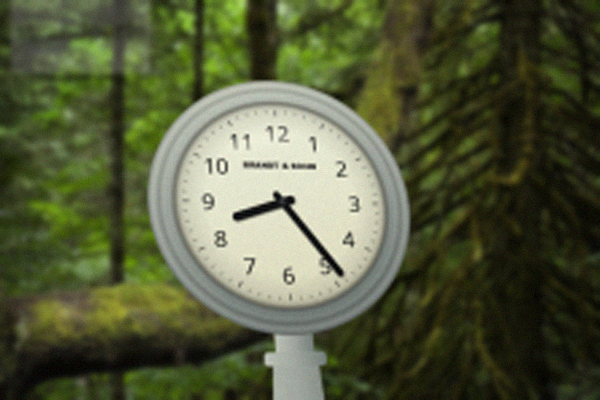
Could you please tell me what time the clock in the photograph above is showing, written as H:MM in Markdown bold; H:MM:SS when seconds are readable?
**8:24**
